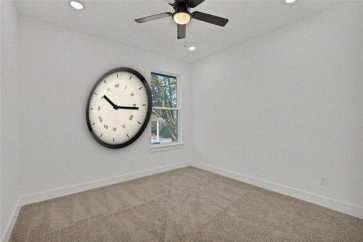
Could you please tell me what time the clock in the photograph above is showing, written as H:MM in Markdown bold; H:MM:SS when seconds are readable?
**10:16**
